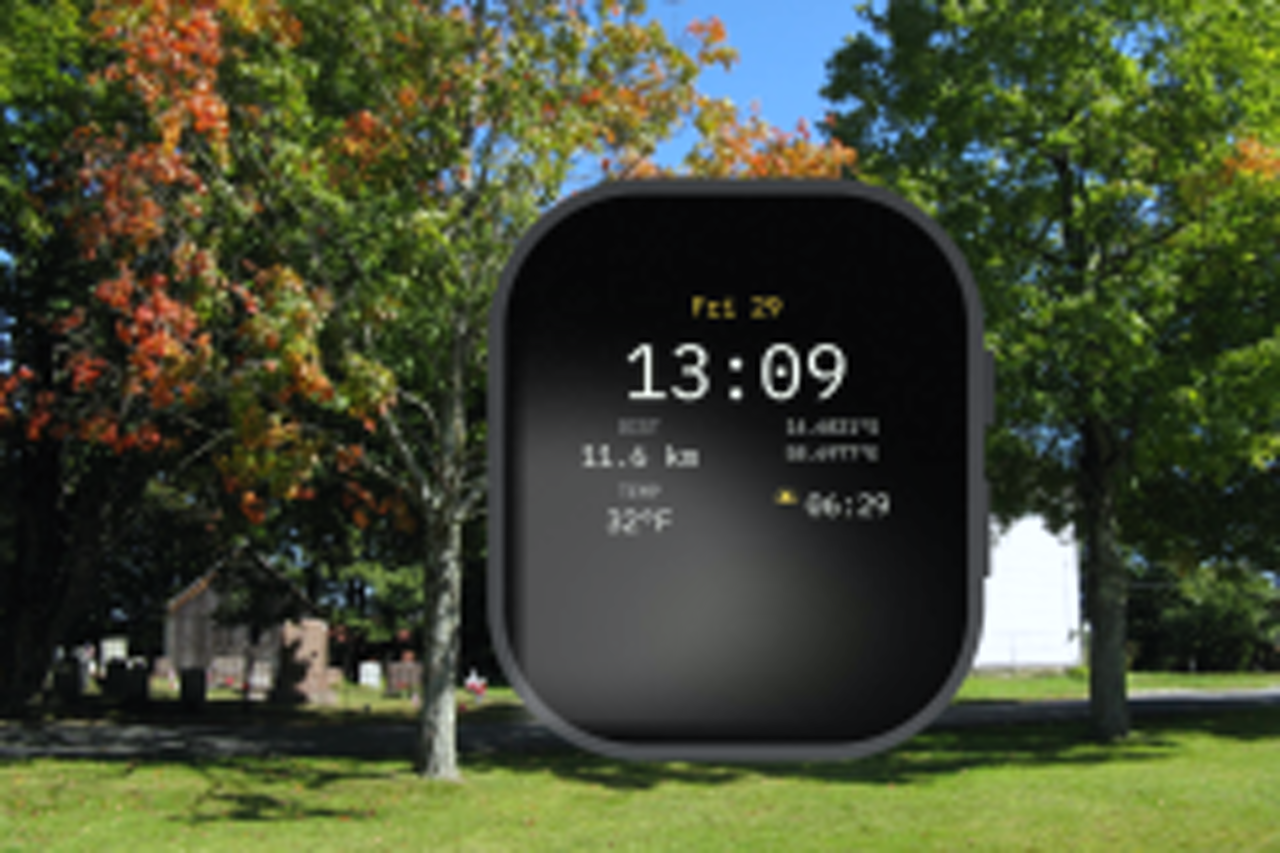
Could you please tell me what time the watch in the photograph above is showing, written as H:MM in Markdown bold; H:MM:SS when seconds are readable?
**13:09**
